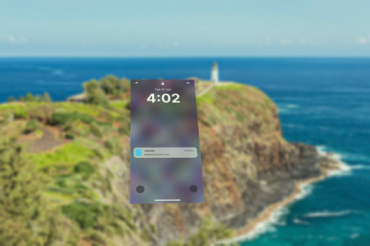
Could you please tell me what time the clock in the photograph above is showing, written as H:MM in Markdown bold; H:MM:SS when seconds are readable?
**4:02**
